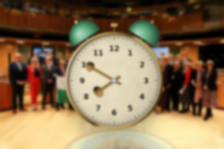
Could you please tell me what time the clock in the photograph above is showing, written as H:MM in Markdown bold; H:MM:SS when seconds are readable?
**7:50**
